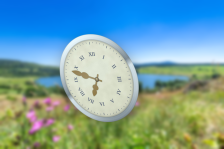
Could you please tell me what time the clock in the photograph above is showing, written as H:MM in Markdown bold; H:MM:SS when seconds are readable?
**6:48**
